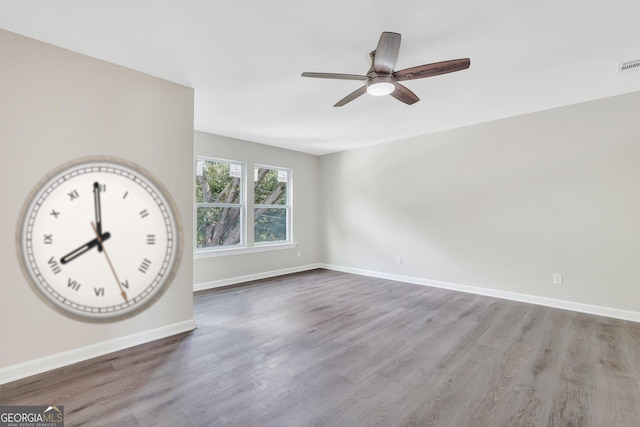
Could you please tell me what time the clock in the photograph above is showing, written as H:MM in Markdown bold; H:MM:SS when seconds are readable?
**7:59:26**
